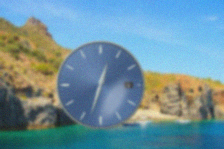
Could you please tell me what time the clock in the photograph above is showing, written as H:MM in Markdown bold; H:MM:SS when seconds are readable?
**12:33**
